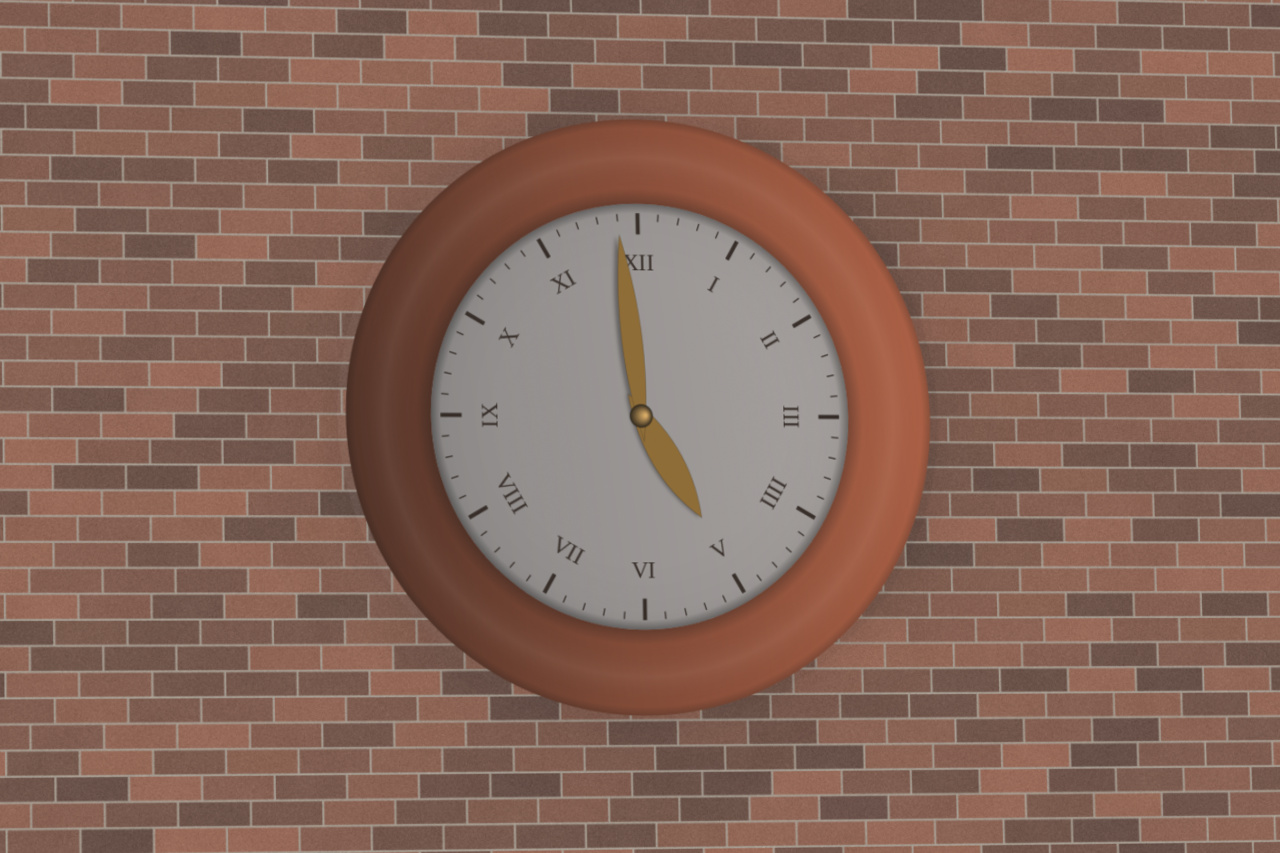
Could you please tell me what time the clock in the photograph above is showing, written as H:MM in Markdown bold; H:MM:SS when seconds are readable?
**4:59**
